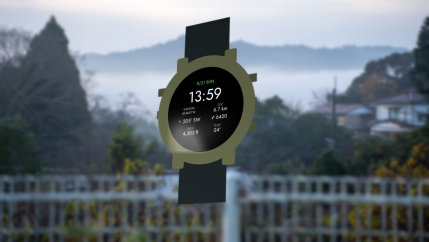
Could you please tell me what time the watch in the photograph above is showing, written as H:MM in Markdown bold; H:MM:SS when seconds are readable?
**13:59**
